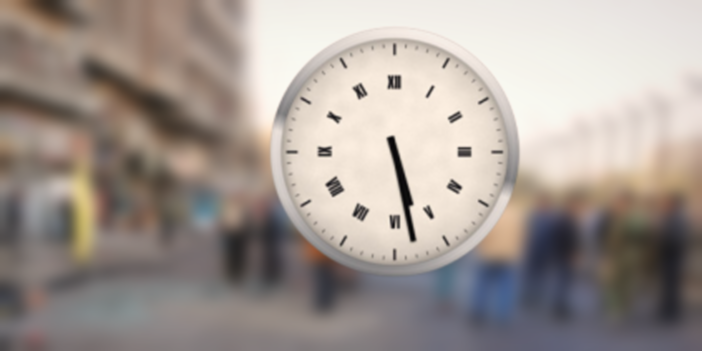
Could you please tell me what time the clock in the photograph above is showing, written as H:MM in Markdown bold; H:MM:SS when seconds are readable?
**5:28**
